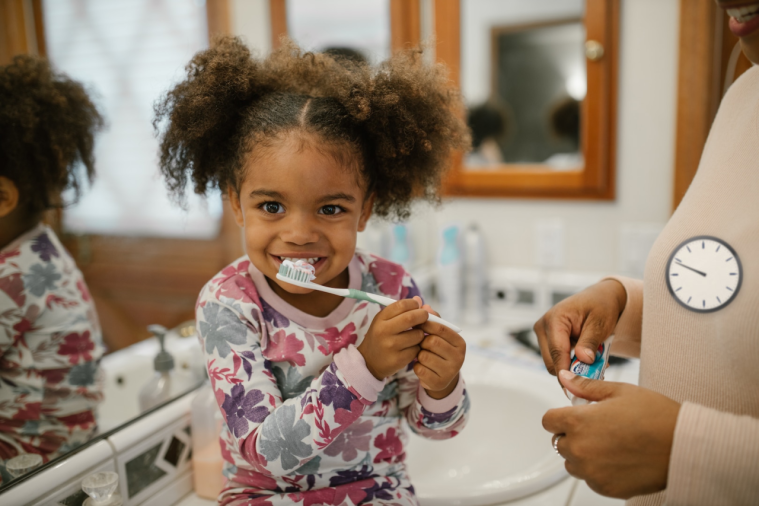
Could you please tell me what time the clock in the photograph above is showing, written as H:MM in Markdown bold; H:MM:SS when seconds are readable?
**9:49**
